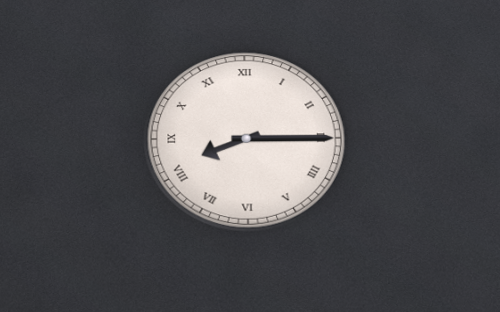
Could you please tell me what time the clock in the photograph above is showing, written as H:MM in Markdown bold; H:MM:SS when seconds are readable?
**8:15**
